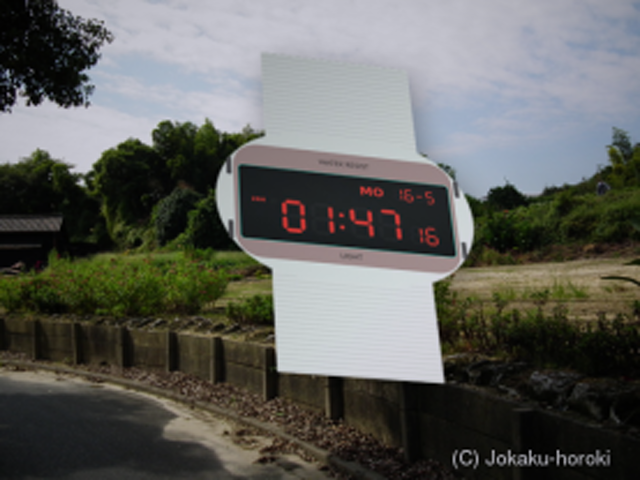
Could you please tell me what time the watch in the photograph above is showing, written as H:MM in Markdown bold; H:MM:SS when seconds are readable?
**1:47:16**
